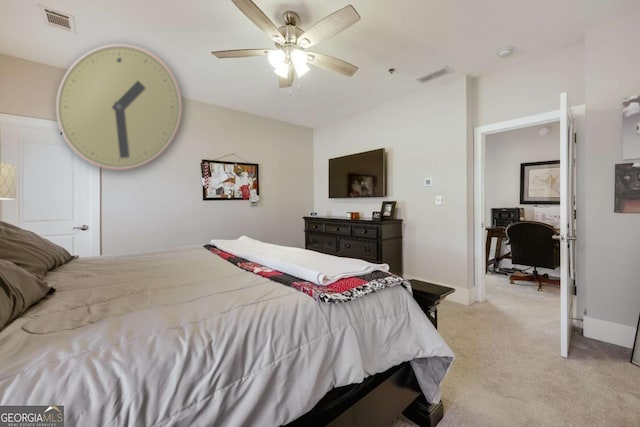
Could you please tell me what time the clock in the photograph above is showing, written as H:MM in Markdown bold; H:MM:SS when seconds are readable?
**1:29**
